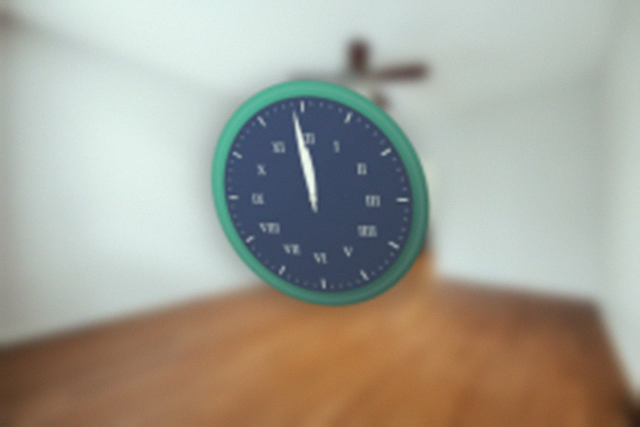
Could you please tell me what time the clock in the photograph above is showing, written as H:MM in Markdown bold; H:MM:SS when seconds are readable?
**11:59**
